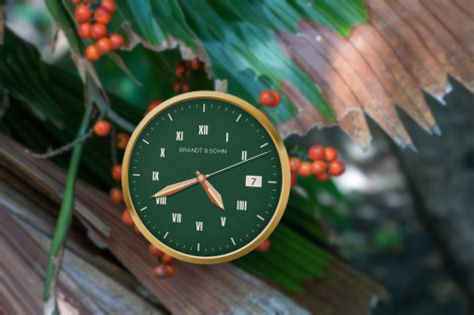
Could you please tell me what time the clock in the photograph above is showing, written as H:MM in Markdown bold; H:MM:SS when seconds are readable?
**4:41:11**
